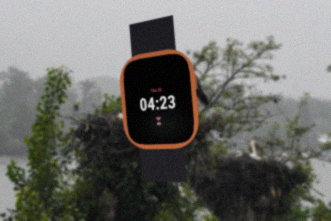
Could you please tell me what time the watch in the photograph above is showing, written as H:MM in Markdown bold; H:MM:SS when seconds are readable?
**4:23**
